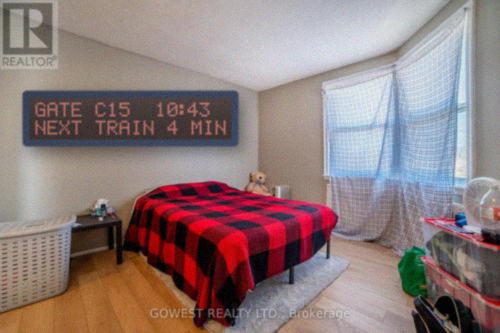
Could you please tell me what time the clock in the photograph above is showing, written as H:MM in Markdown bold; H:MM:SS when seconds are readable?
**10:43**
